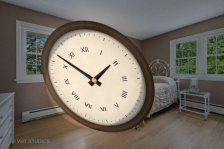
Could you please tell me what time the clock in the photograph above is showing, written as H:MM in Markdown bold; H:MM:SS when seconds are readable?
**1:52**
